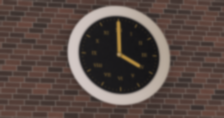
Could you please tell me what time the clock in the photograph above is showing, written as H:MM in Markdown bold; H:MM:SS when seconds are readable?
**4:00**
